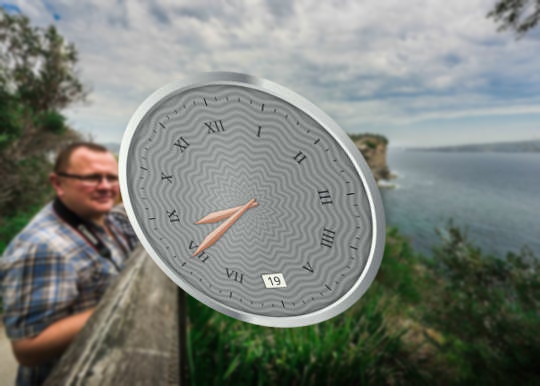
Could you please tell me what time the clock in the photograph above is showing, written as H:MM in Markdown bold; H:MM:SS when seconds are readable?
**8:40**
